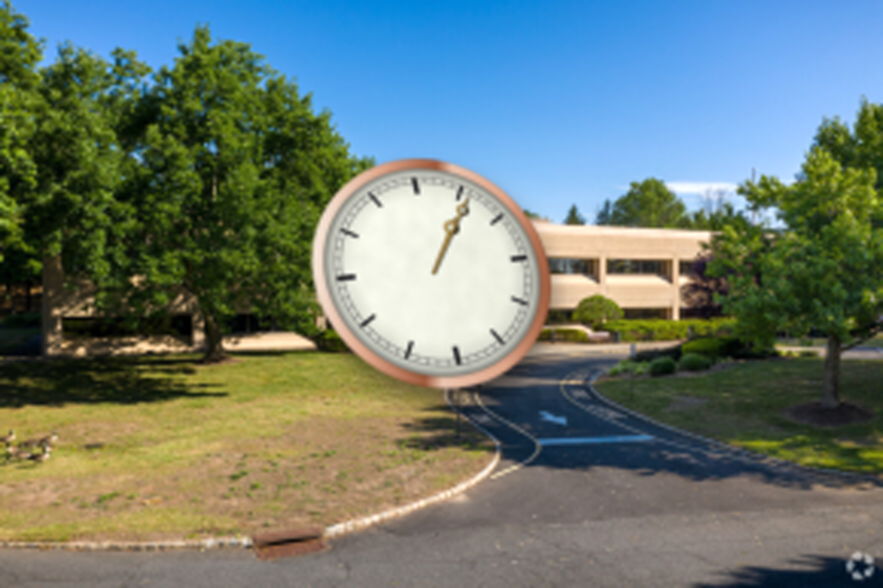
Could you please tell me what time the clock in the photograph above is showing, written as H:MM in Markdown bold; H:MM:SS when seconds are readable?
**1:06**
